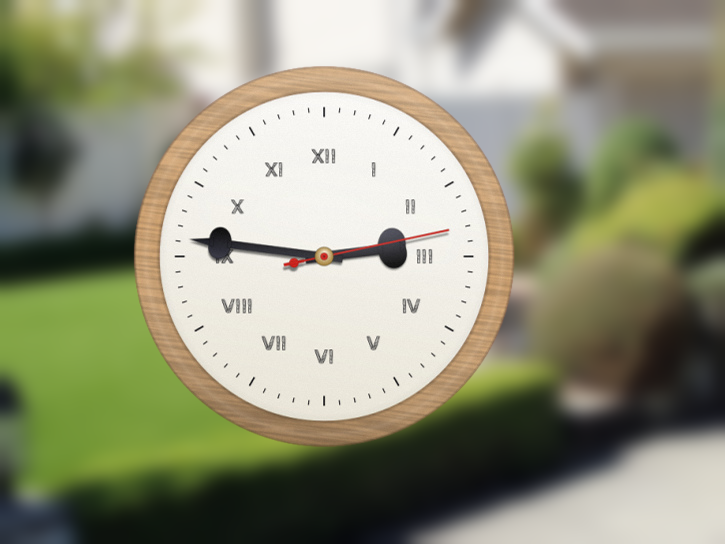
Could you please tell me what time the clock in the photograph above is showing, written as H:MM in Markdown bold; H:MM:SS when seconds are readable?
**2:46:13**
